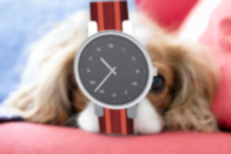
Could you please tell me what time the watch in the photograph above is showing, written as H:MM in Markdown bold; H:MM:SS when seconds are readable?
**10:37**
